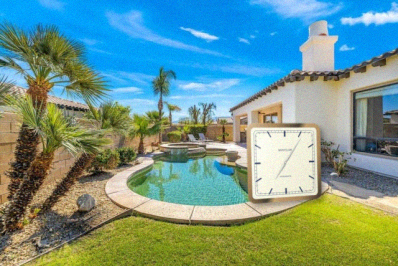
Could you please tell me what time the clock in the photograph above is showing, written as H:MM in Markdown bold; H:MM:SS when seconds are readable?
**7:06**
